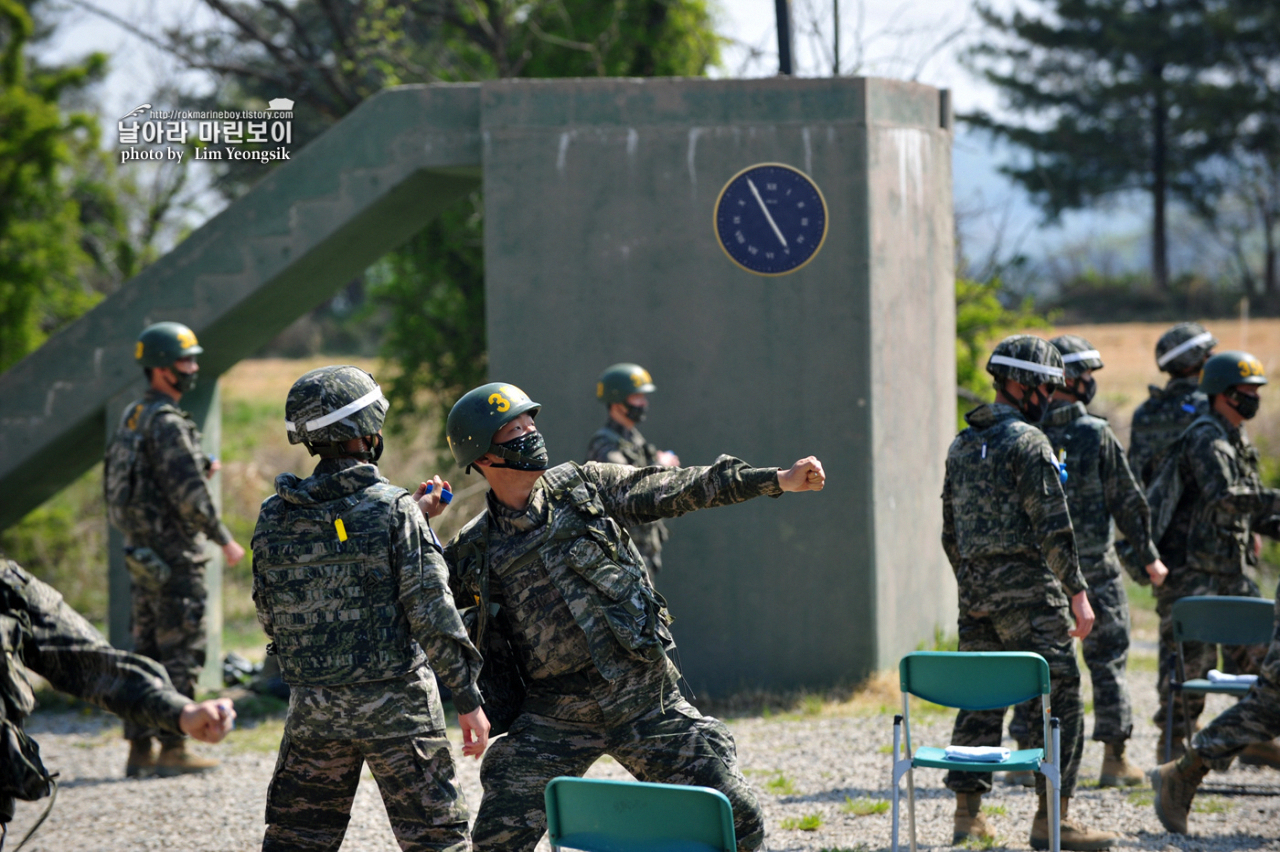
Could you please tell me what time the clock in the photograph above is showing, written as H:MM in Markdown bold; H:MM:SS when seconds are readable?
**4:55**
